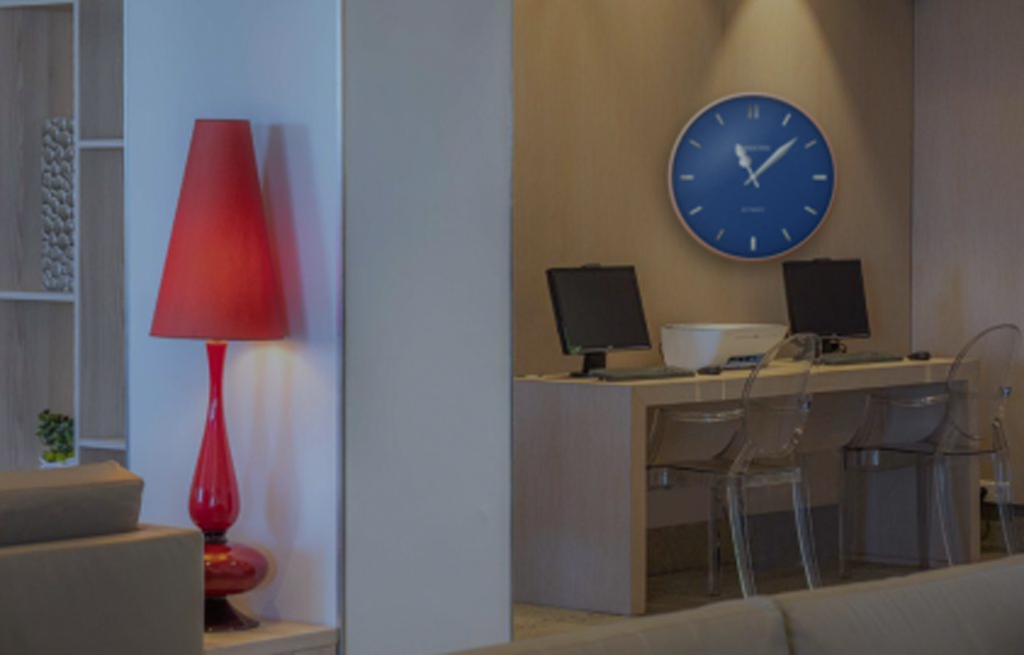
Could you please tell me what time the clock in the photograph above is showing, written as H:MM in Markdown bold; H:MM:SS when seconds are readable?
**11:08**
